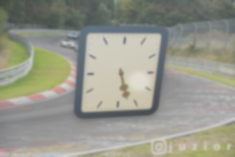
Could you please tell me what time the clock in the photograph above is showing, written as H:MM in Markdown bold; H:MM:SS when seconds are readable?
**5:27**
